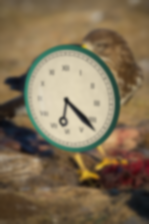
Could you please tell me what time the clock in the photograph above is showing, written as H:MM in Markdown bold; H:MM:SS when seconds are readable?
**6:22**
